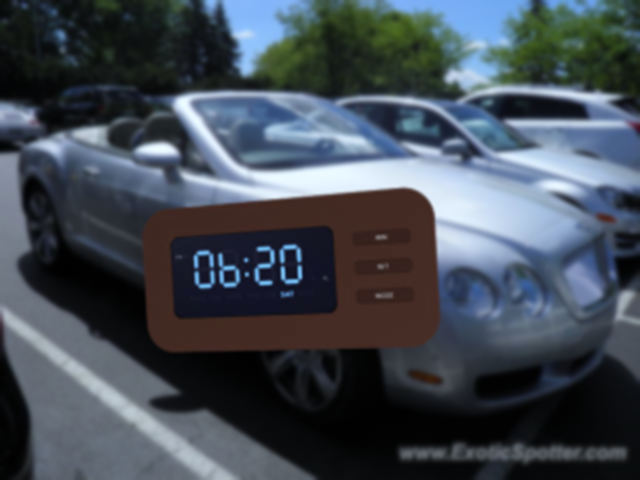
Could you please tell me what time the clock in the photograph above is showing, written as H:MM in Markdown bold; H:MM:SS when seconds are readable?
**6:20**
